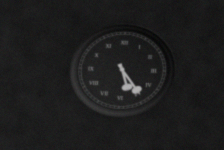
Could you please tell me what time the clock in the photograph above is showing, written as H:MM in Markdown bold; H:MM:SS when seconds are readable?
**5:24**
